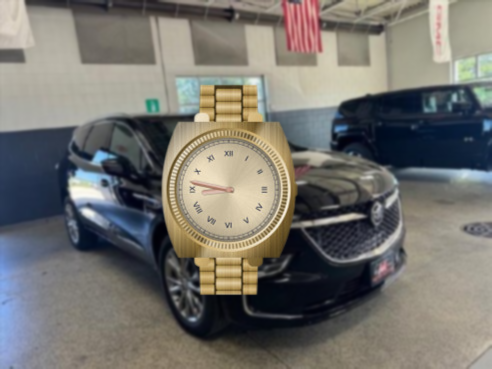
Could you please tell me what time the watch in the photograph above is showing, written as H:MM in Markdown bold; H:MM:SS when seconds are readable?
**8:47**
